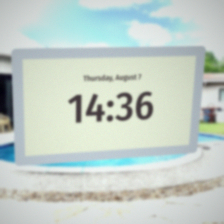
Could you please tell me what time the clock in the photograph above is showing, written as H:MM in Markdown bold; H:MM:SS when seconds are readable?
**14:36**
